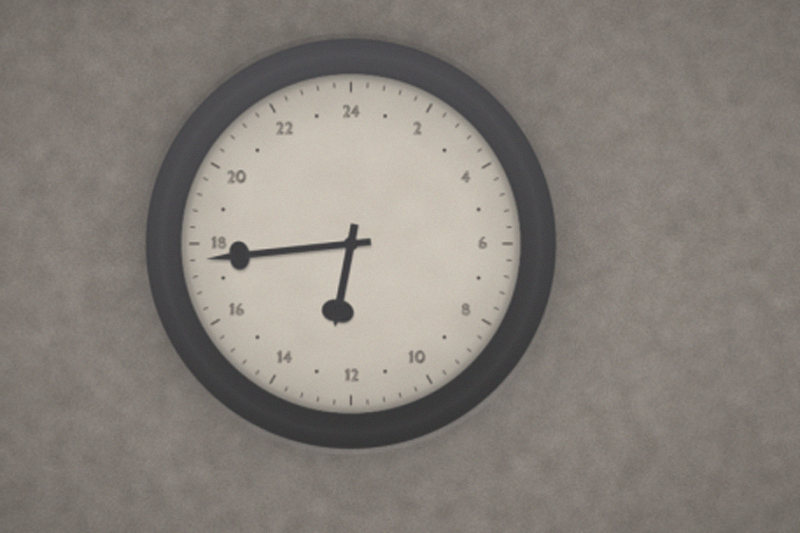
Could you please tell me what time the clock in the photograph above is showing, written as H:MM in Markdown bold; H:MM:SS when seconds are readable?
**12:44**
